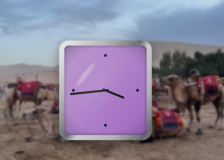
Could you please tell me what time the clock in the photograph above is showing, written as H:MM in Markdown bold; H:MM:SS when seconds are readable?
**3:44**
